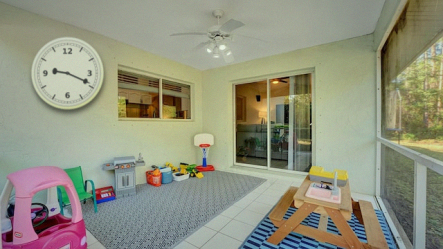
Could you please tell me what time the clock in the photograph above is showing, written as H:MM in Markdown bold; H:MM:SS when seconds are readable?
**9:19**
